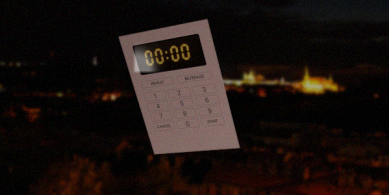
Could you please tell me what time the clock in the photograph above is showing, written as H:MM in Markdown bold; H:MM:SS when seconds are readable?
**0:00**
